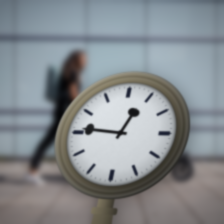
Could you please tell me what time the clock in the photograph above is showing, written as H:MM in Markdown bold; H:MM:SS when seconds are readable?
**12:46**
